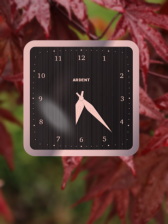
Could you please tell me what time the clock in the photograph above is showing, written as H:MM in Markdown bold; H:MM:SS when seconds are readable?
**6:23**
